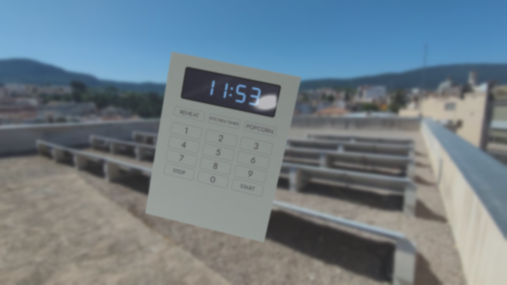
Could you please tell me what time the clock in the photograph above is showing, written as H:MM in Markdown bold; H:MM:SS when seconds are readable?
**11:53**
